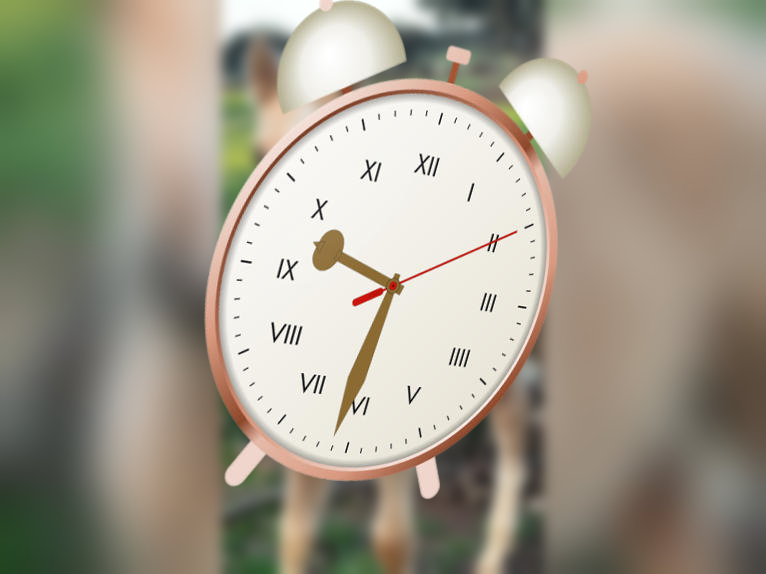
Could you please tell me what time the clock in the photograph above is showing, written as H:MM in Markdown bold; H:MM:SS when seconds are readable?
**9:31:10**
